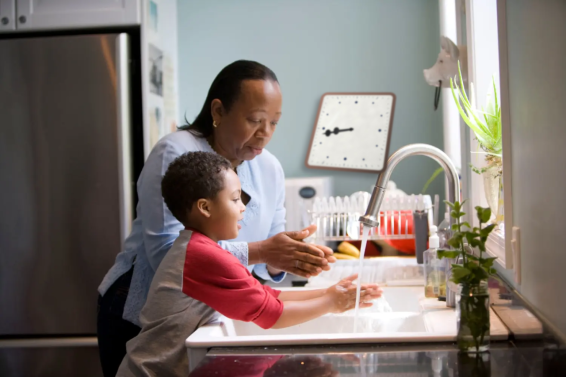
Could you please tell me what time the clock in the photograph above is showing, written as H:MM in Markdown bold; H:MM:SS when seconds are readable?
**8:43**
